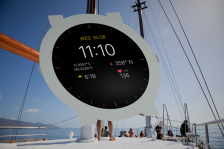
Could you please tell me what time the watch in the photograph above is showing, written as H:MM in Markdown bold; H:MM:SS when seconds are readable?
**11:10**
